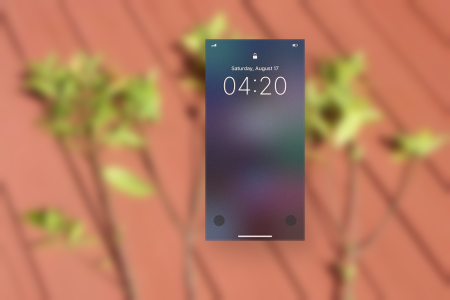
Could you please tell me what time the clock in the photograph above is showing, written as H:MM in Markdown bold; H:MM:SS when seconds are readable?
**4:20**
